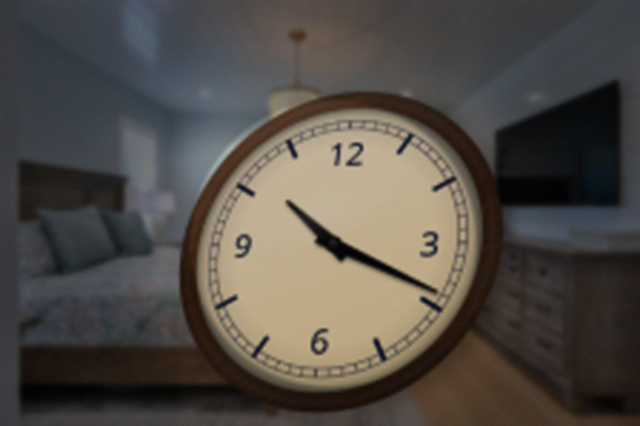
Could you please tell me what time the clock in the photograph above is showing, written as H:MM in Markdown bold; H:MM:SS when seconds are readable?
**10:19**
